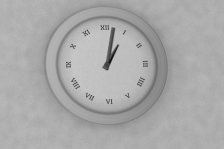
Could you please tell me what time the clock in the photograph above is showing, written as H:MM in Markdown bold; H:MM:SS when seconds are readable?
**1:02**
